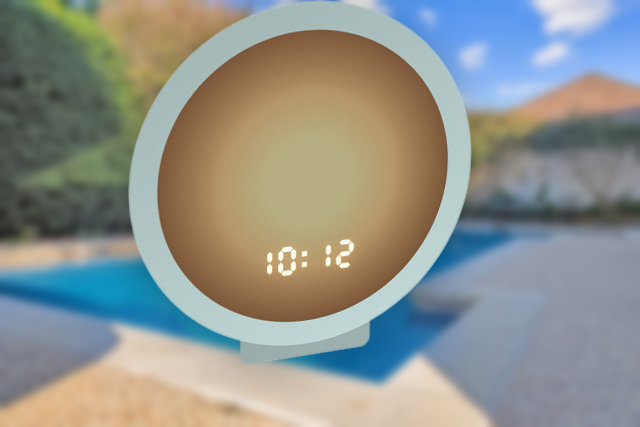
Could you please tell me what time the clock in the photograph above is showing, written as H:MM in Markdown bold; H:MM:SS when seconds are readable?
**10:12**
